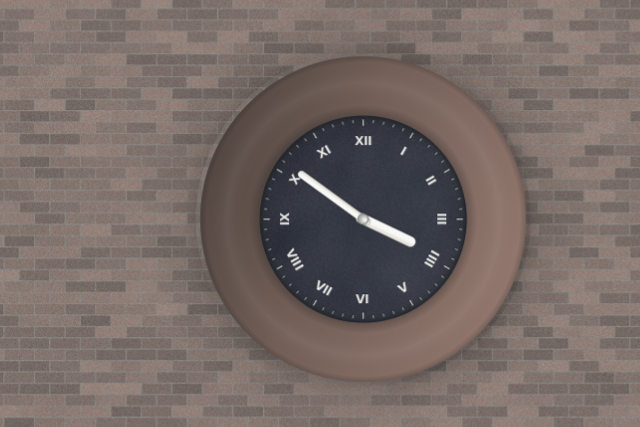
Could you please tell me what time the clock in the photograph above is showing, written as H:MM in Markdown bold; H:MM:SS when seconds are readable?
**3:51**
